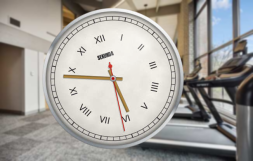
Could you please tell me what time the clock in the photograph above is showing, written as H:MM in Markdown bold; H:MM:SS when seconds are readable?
**5:48:31**
